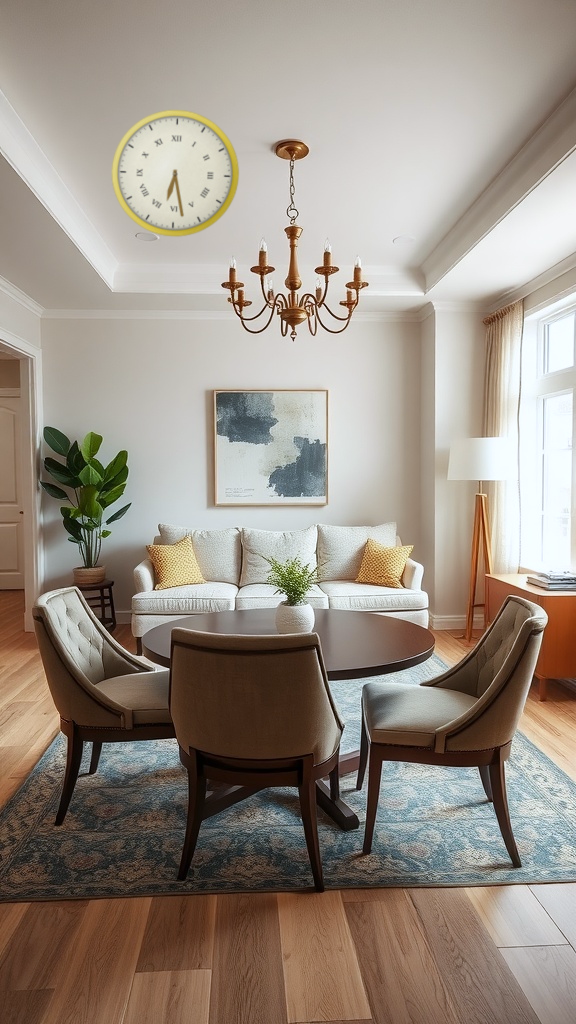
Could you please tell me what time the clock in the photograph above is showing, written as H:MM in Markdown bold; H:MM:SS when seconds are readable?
**6:28**
